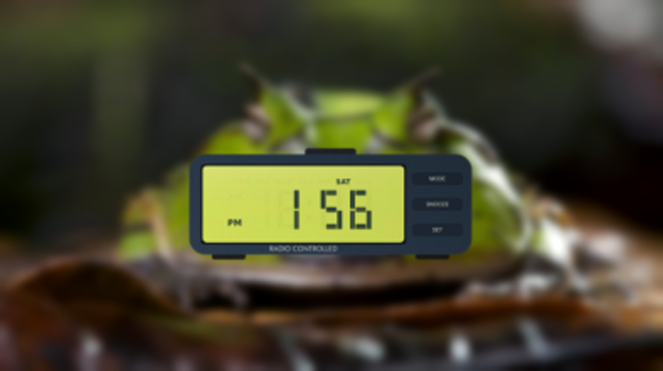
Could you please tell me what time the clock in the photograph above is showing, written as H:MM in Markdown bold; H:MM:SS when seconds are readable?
**1:56**
